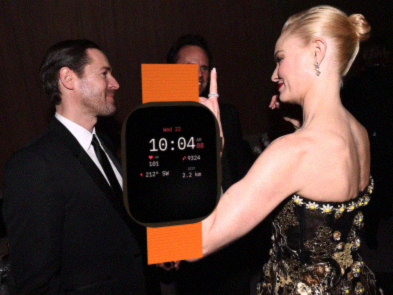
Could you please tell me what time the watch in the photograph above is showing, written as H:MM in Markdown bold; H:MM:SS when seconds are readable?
**10:04**
